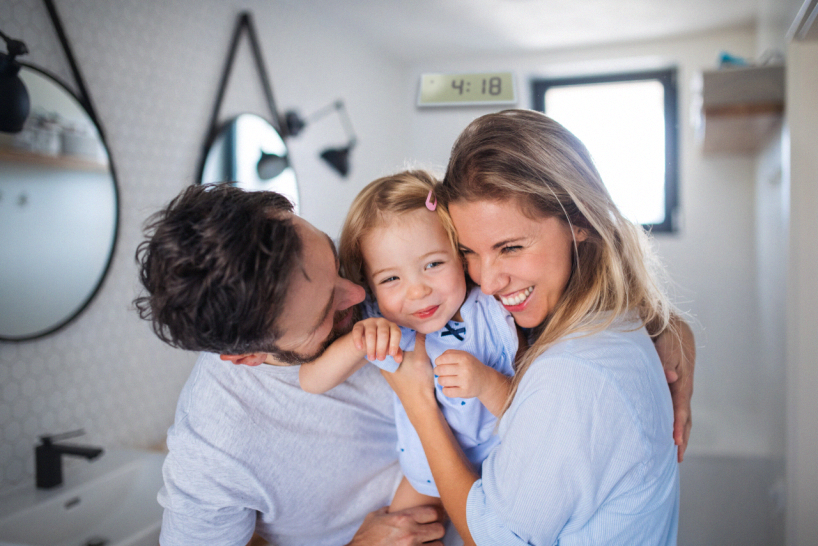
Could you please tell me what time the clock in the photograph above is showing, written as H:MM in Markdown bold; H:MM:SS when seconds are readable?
**4:18**
